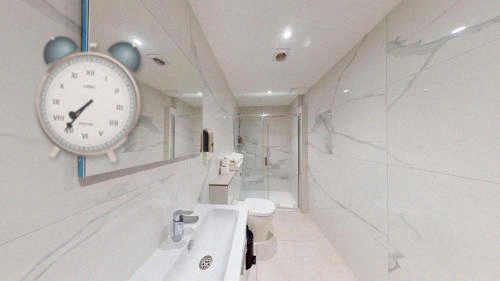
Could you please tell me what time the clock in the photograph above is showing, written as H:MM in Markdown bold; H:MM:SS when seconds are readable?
**7:36**
